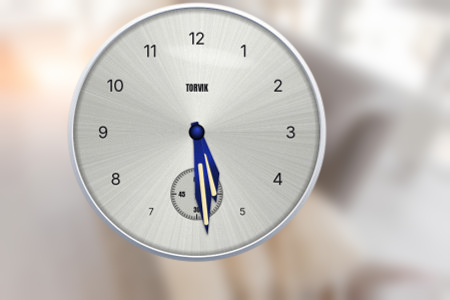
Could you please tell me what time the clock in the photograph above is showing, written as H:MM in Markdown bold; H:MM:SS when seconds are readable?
**5:29**
